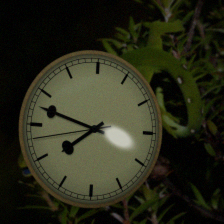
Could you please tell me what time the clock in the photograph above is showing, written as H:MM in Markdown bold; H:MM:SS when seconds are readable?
**7:47:43**
